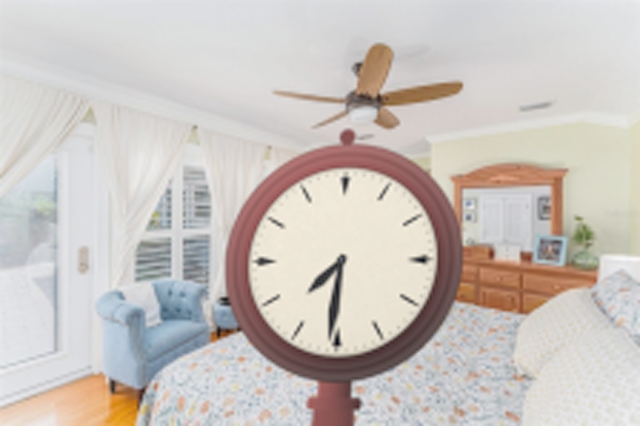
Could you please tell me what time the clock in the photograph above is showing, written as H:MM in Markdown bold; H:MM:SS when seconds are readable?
**7:31**
